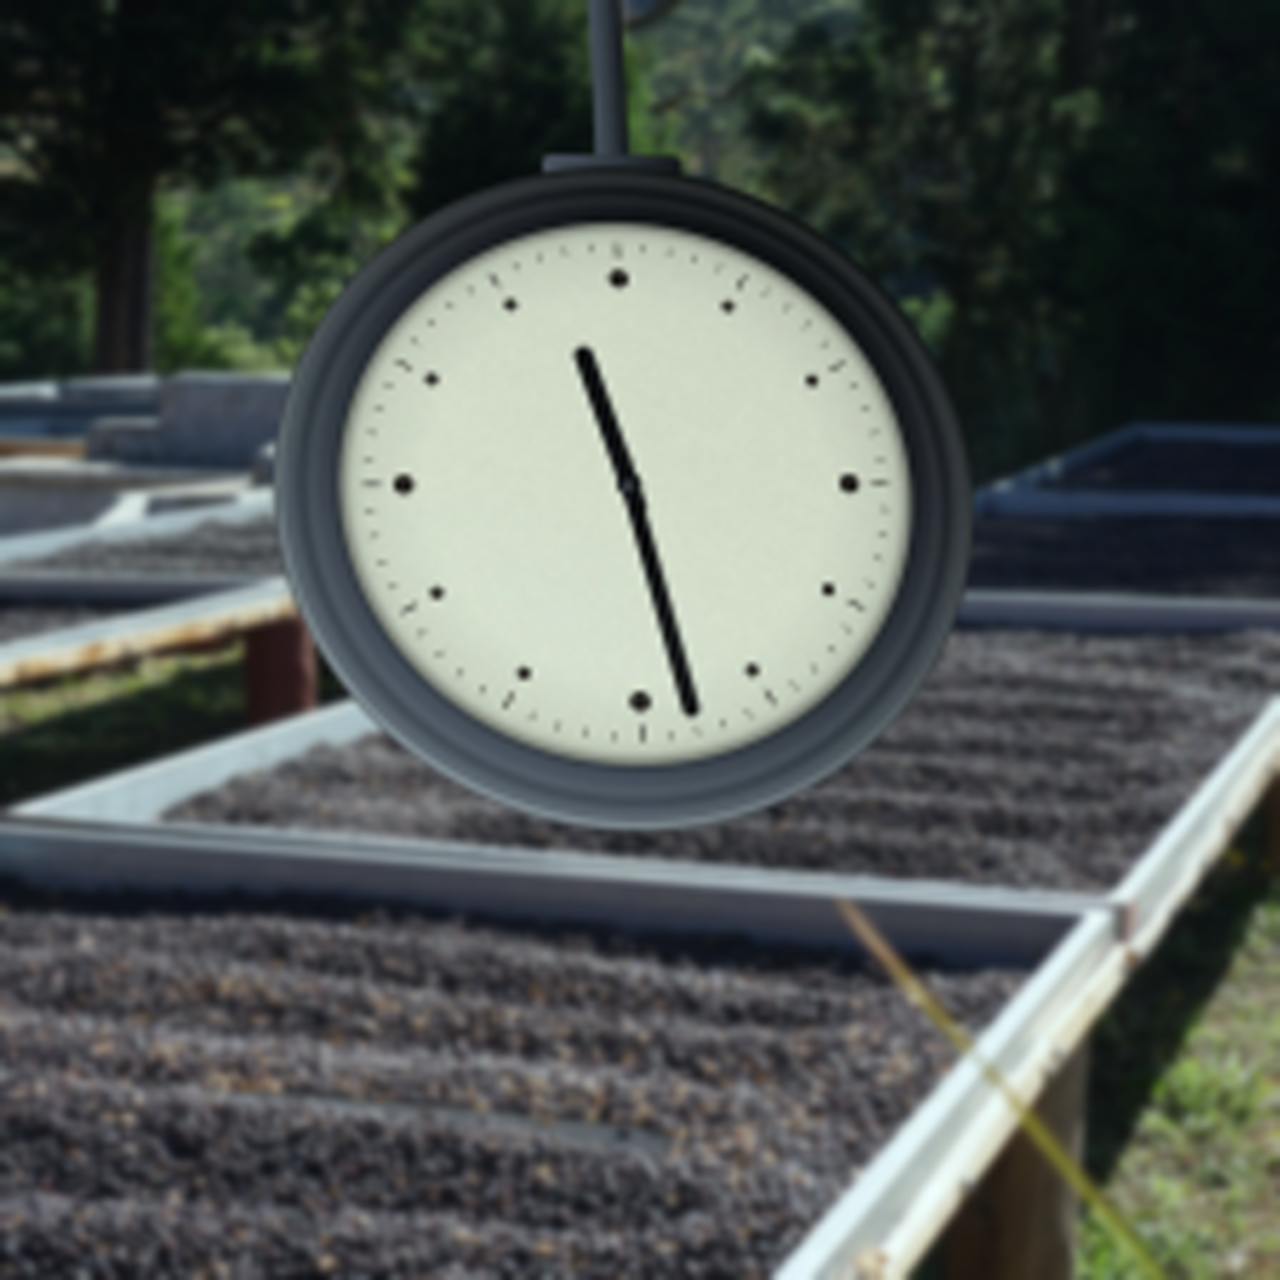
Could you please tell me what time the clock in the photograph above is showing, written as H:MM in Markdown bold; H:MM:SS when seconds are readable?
**11:28**
